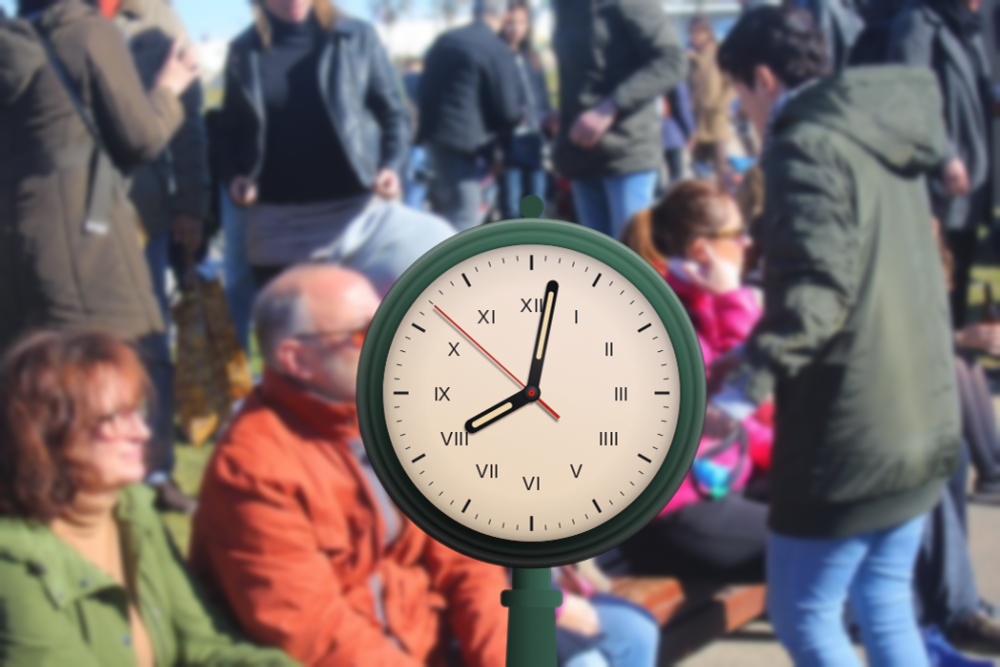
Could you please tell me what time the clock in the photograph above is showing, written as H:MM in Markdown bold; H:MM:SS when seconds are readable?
**8:01:52**
